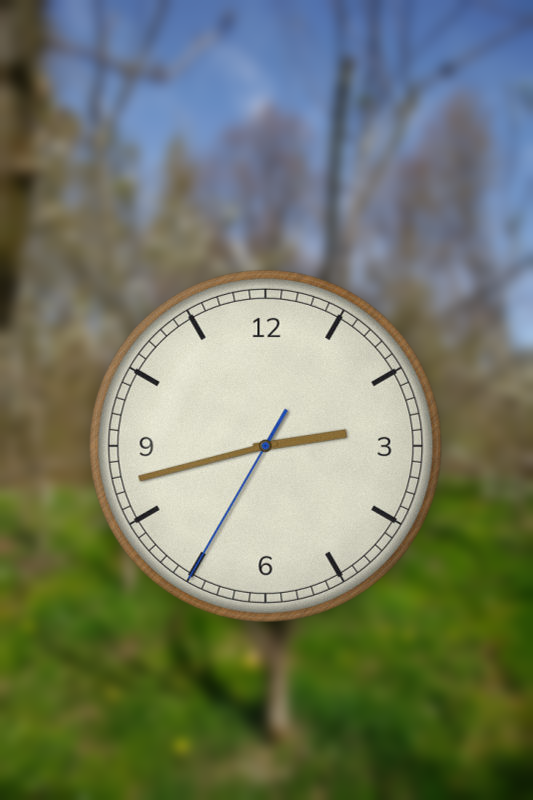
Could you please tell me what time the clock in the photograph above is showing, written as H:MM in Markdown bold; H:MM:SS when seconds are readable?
**2:42:35**
